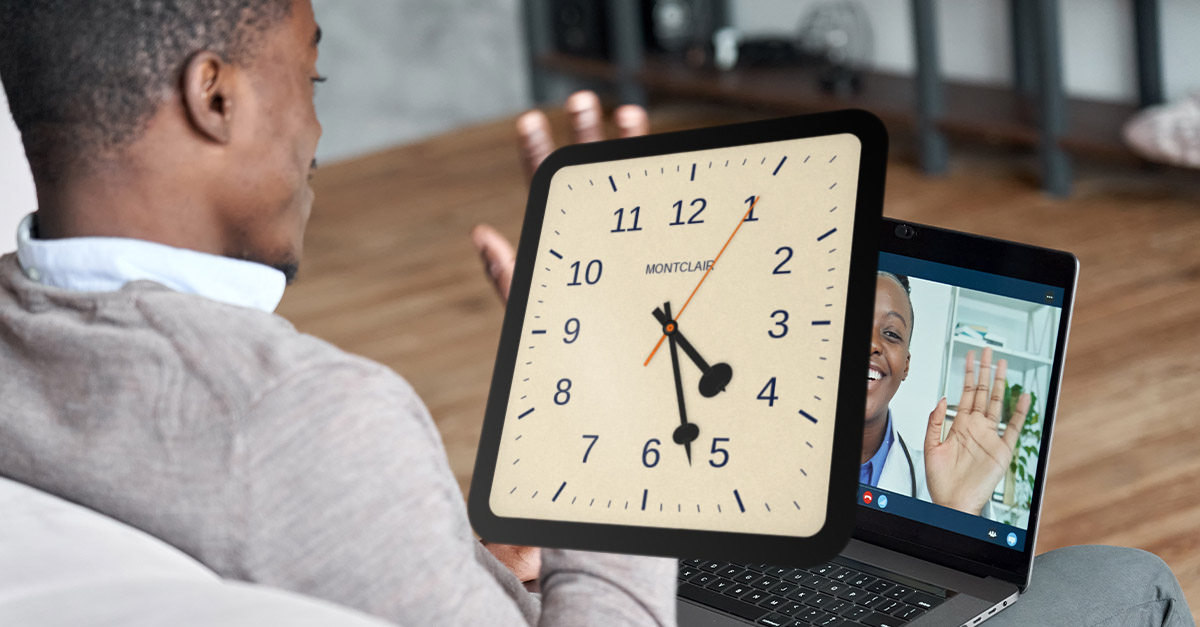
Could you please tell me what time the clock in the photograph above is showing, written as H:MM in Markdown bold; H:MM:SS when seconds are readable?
**4:27:05**
